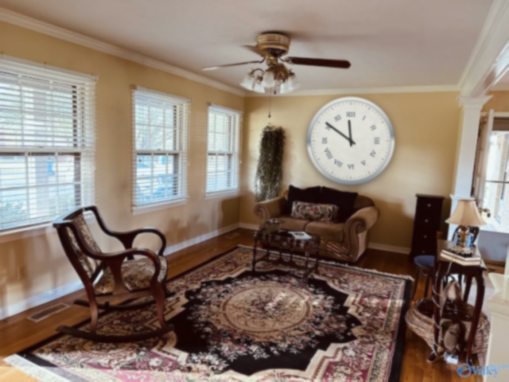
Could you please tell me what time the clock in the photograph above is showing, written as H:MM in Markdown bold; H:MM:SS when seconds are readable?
**11:51**
